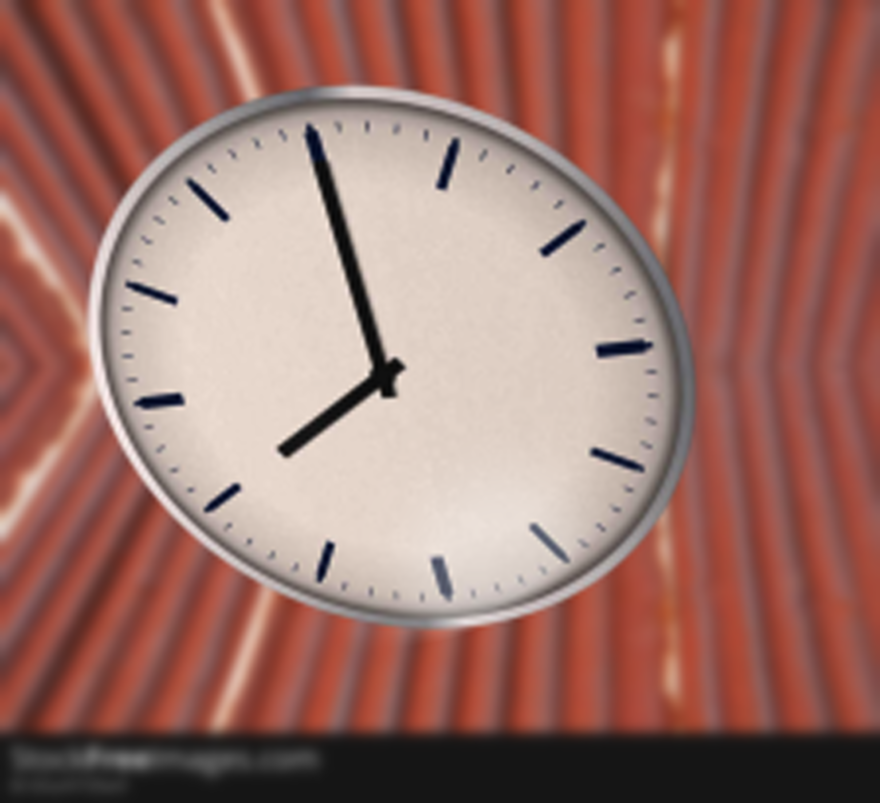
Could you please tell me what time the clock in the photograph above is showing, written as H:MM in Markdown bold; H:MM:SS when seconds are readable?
**8:00**
